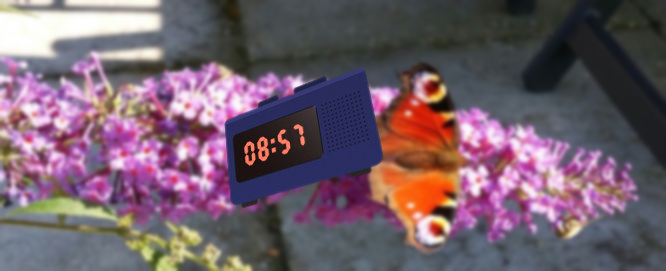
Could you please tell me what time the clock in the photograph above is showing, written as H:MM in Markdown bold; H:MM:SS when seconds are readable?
**8:57**
